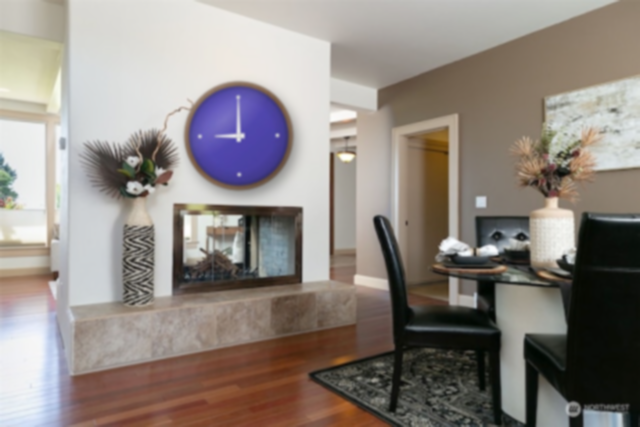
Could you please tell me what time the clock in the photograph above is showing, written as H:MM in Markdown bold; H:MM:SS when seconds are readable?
**9:00**
